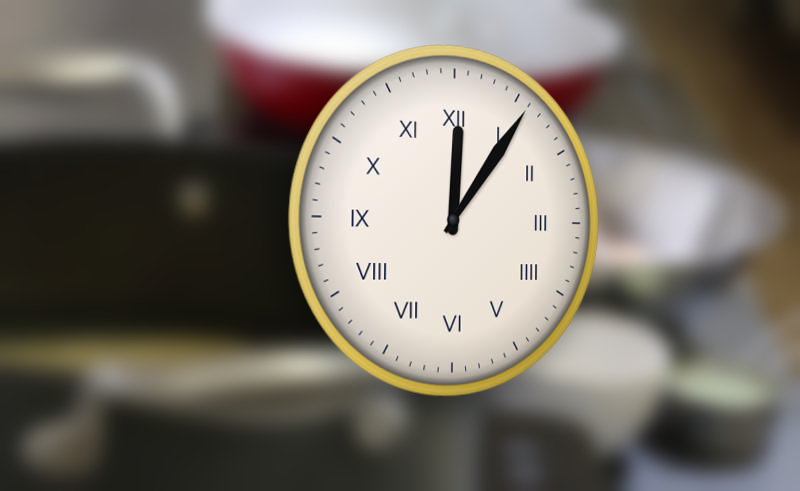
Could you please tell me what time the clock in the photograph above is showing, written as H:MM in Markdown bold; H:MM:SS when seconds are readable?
**12:06**
